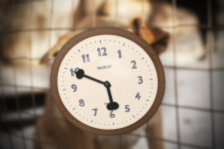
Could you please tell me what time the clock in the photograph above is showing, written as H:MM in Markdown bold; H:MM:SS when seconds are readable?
**5:50**
